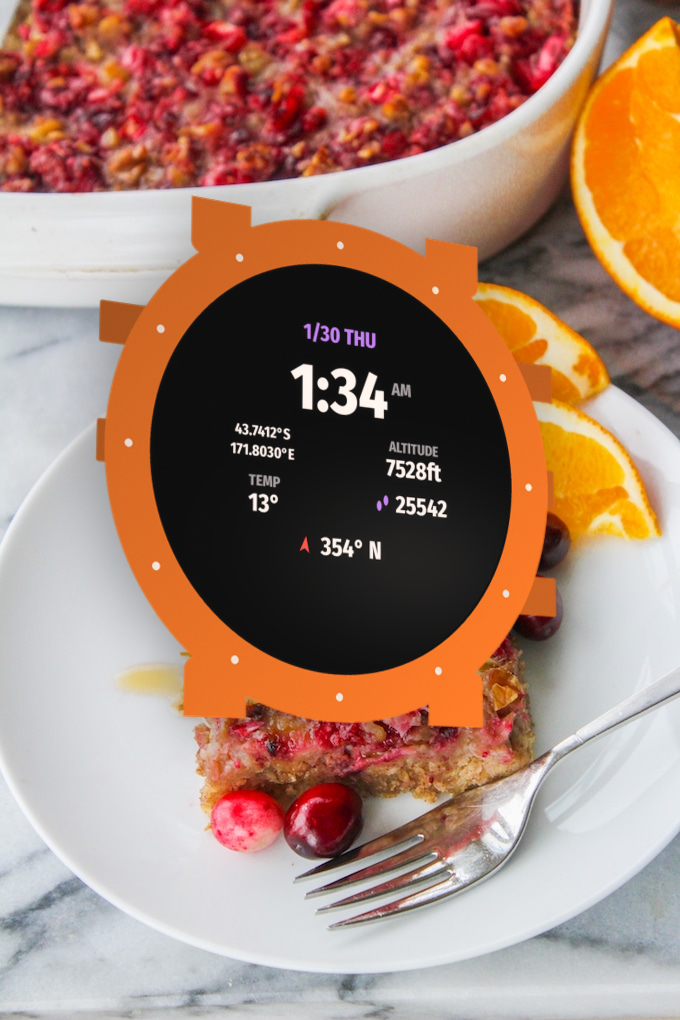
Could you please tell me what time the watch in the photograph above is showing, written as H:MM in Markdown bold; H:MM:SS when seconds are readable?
**1:34**
